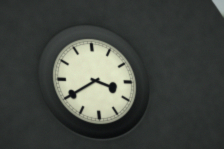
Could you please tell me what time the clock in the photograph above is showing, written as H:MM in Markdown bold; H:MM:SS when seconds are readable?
**3:40**
